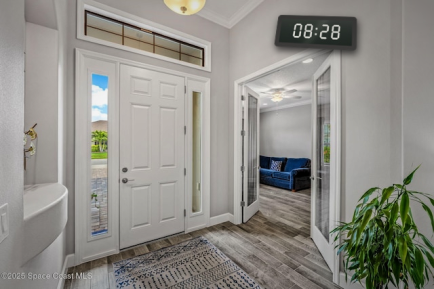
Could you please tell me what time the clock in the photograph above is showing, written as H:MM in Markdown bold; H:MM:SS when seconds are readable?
**8:28**
